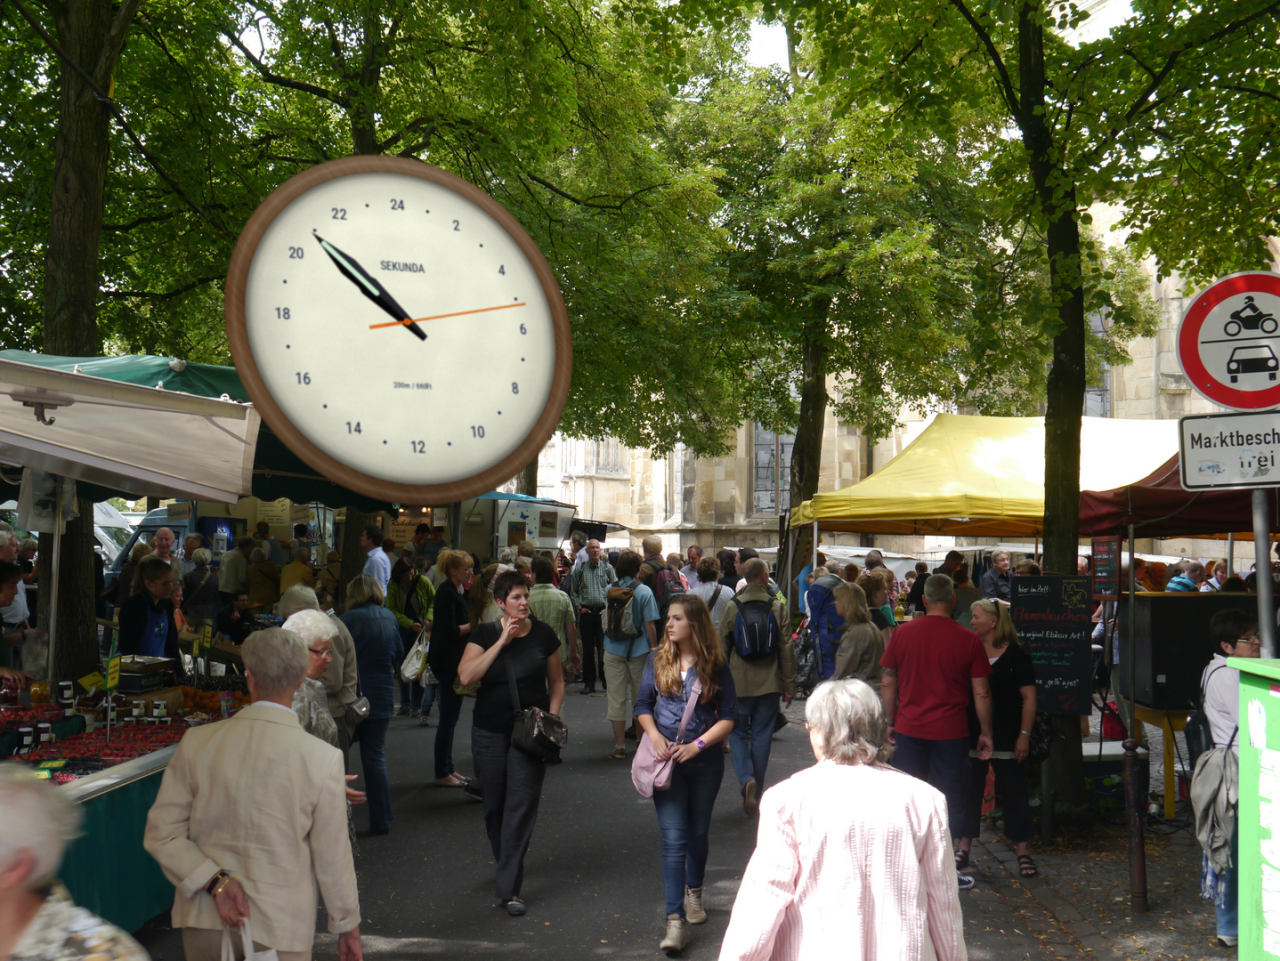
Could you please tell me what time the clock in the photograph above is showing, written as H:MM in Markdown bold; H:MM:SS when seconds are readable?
**20:52:13**
